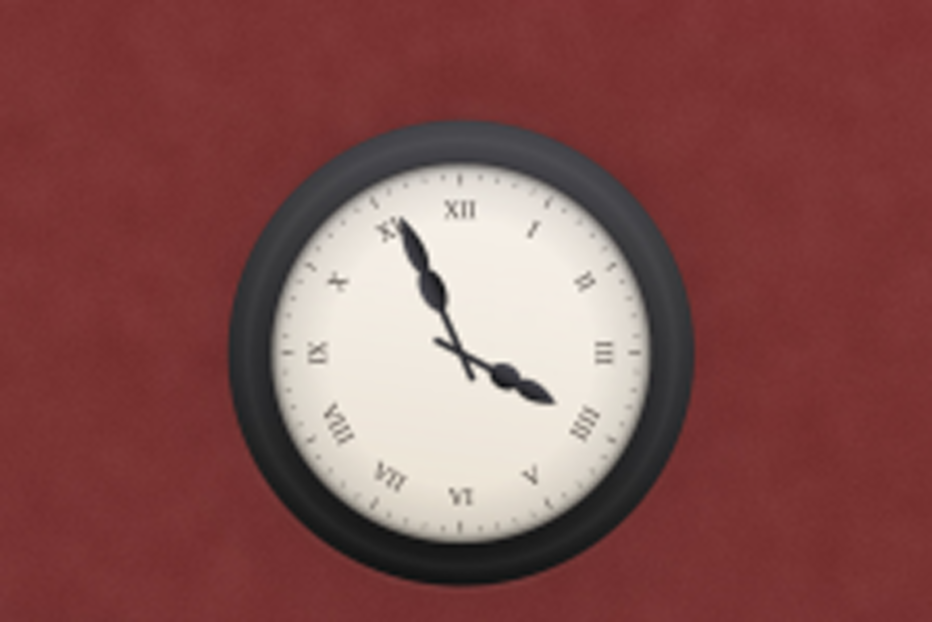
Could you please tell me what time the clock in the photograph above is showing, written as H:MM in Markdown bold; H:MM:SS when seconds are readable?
**3:56**
